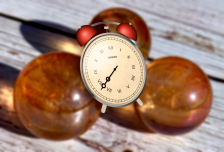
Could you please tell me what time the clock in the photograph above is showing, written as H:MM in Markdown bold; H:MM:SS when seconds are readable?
**7:38**
